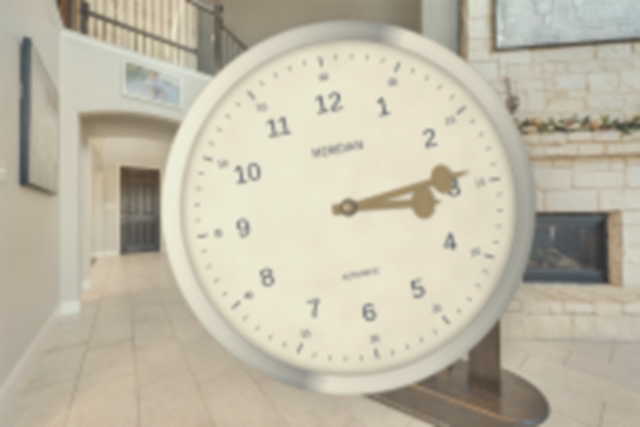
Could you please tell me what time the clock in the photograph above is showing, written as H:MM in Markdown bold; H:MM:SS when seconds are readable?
**3:14**
